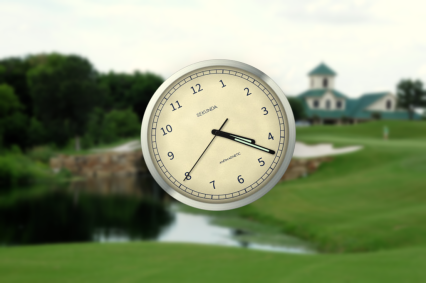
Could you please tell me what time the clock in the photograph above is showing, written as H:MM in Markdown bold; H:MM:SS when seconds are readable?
**4:22:40**
